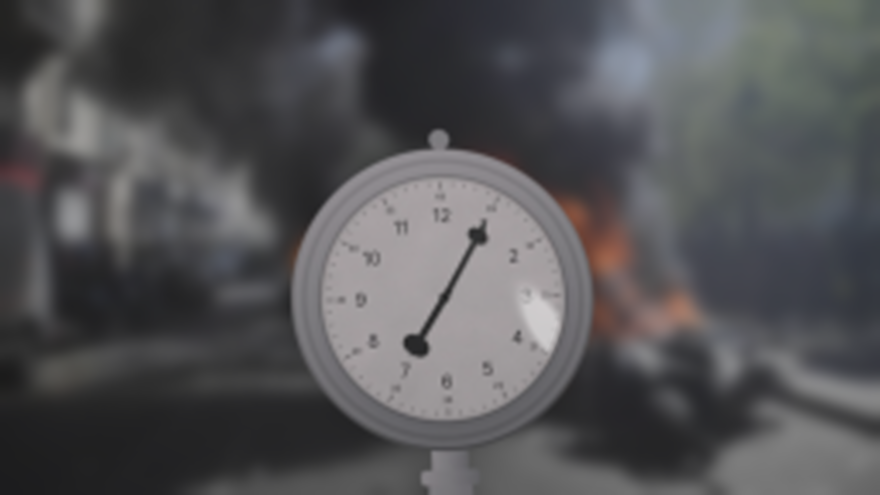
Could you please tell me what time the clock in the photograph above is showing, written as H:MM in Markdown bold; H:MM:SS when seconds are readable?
**7:05**
